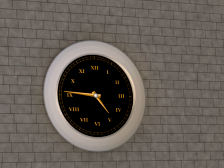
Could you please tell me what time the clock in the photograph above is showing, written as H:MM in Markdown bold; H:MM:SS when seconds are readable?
**4:46**
